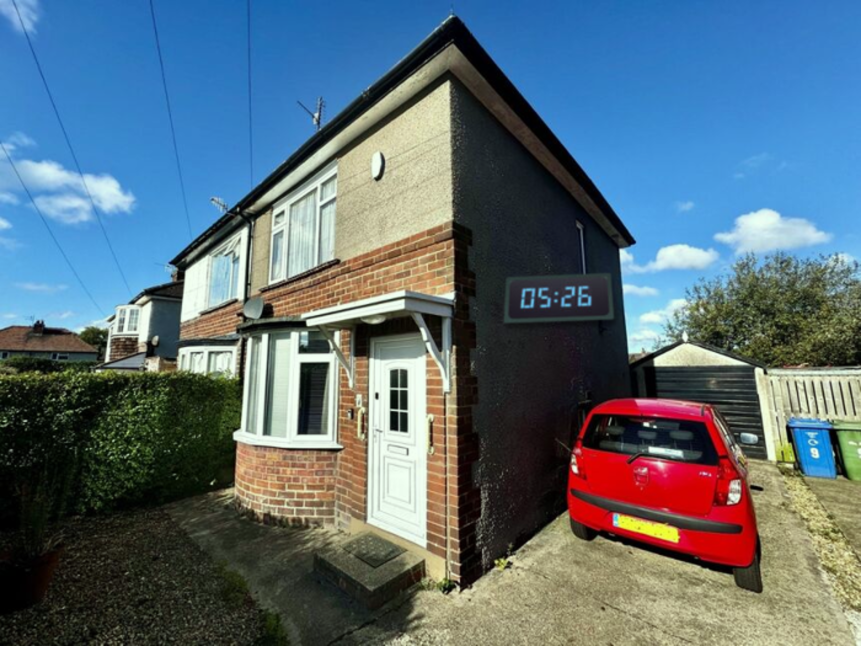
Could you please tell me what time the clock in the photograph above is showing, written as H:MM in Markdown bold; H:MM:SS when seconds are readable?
**5:26**
